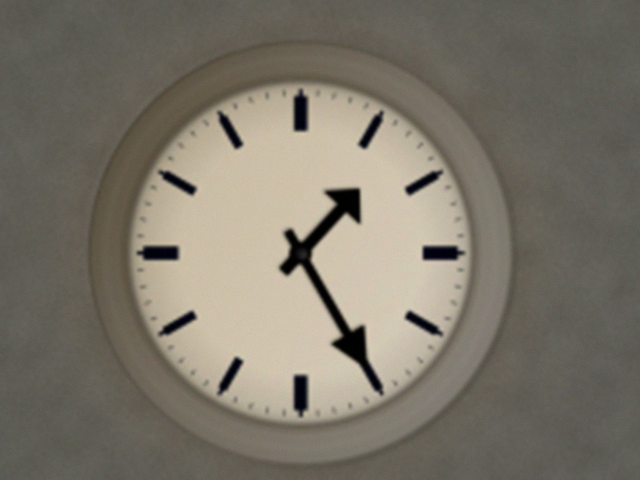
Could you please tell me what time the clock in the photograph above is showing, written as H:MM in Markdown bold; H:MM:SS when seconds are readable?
**1:25**
